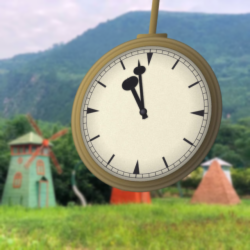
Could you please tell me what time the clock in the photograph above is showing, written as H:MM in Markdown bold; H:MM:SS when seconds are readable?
**10:58**
